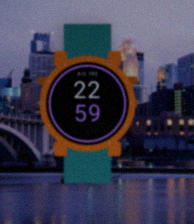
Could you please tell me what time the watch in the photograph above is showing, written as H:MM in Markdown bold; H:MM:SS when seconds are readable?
**22:59**
